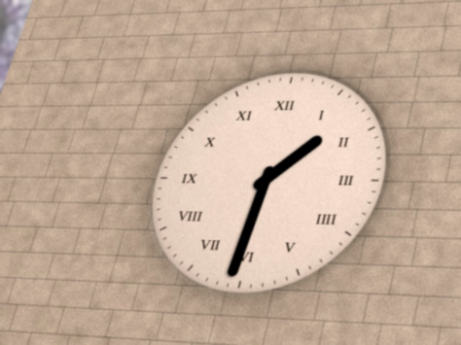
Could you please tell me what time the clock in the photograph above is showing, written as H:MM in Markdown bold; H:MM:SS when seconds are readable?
**1:31**
